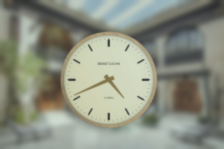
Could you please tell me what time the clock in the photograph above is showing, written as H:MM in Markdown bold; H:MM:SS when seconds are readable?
**4:41**
